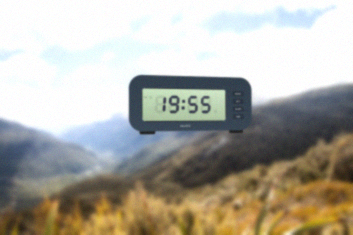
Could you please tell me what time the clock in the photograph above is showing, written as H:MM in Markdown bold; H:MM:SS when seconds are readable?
**19:55**
